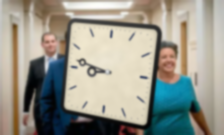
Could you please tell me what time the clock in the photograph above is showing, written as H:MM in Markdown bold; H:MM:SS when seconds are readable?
**8:47**
